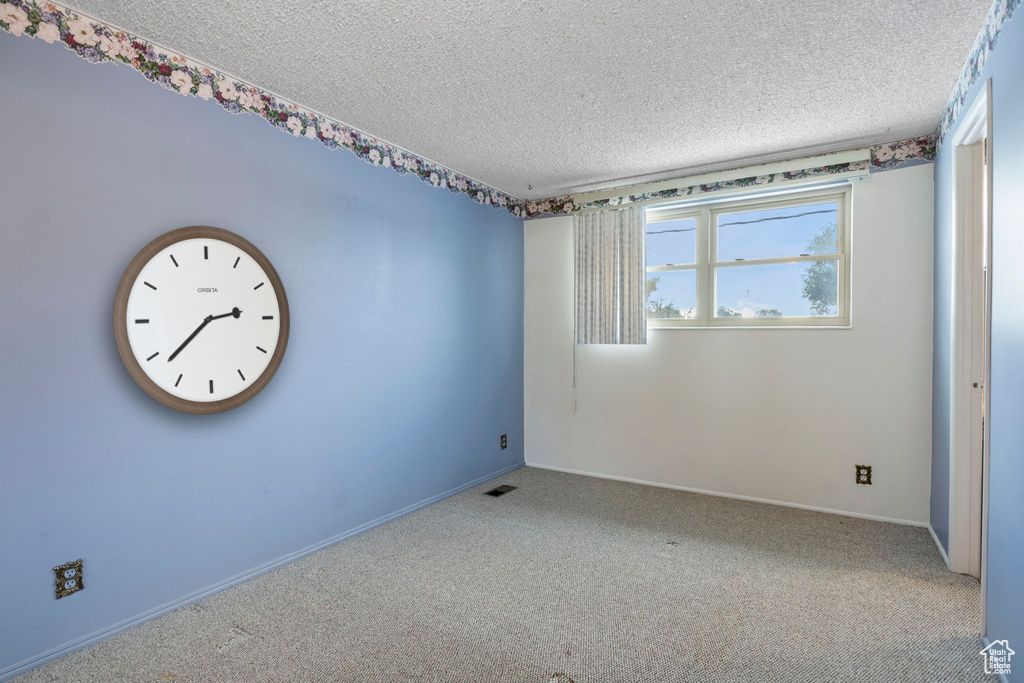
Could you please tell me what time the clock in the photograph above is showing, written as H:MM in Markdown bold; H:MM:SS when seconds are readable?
**2:38**
